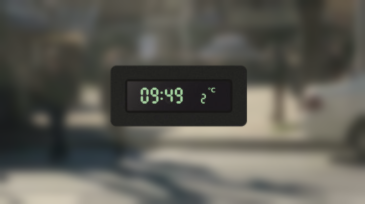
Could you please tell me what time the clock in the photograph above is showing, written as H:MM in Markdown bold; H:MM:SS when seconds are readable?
**9:49**
